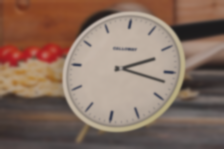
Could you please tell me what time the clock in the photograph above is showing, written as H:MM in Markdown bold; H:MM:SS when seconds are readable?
**2:17**
